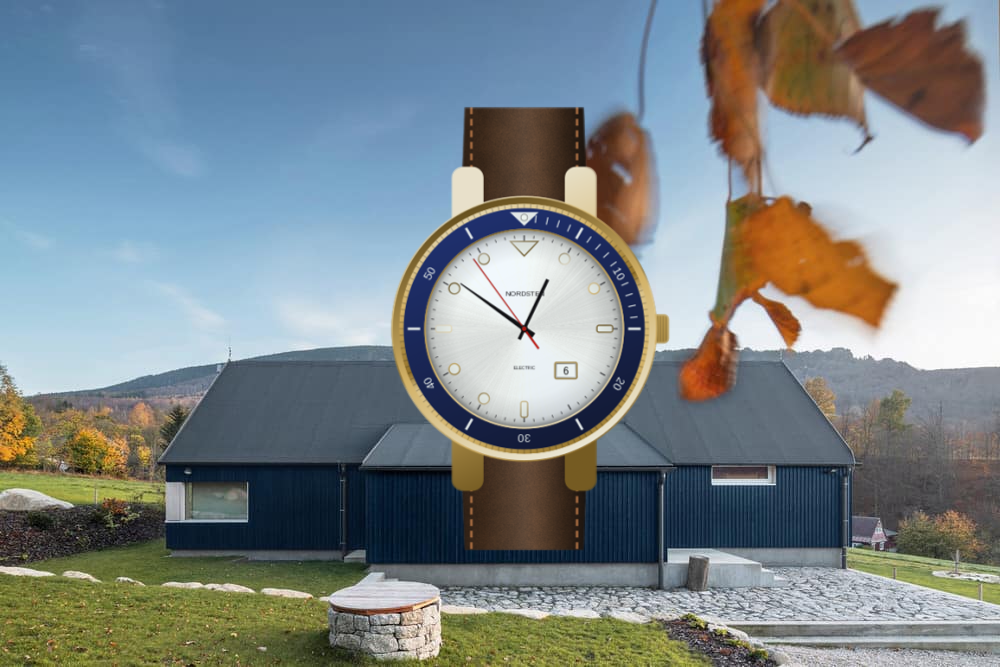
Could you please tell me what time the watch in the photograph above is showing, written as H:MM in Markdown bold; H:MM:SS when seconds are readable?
**12:50:54**
